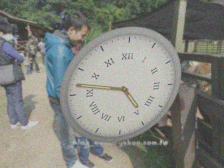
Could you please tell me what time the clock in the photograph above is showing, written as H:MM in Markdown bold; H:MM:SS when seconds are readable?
**4:47**
